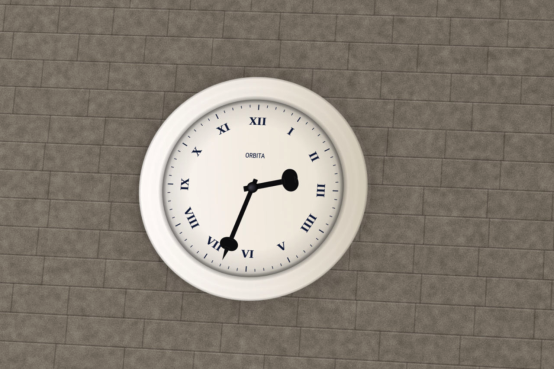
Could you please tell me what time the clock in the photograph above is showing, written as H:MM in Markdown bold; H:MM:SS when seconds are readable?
**2:33**
